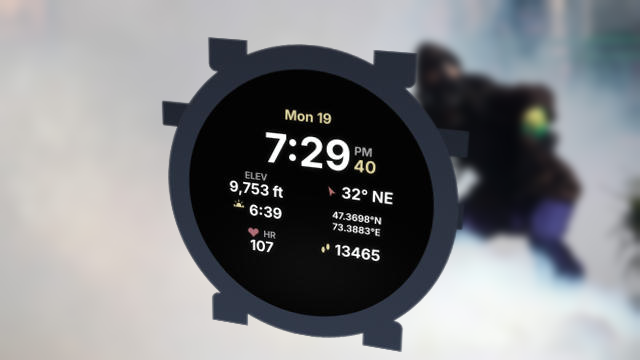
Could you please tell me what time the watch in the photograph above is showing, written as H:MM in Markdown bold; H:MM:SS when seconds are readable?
**7:29:40**
